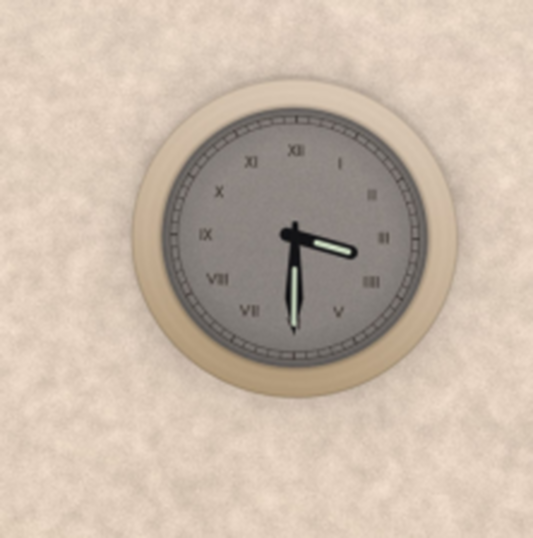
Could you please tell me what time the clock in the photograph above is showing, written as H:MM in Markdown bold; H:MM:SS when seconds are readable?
**3:30**
